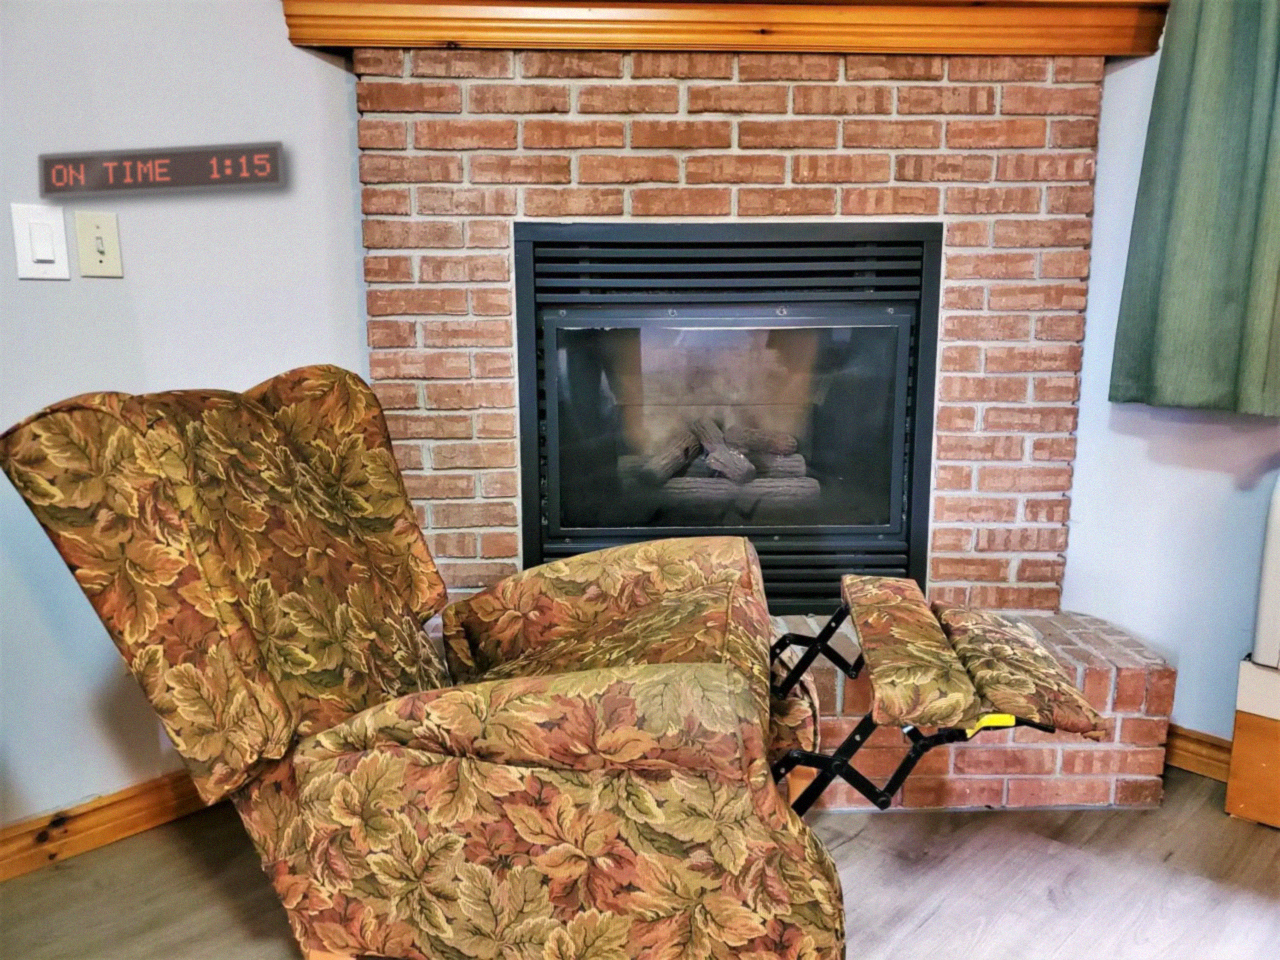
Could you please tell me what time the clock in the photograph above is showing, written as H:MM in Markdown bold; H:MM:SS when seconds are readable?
**1:15**
